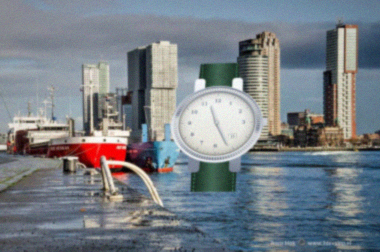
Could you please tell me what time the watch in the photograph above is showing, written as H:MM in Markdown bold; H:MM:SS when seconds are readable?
**11:26**
